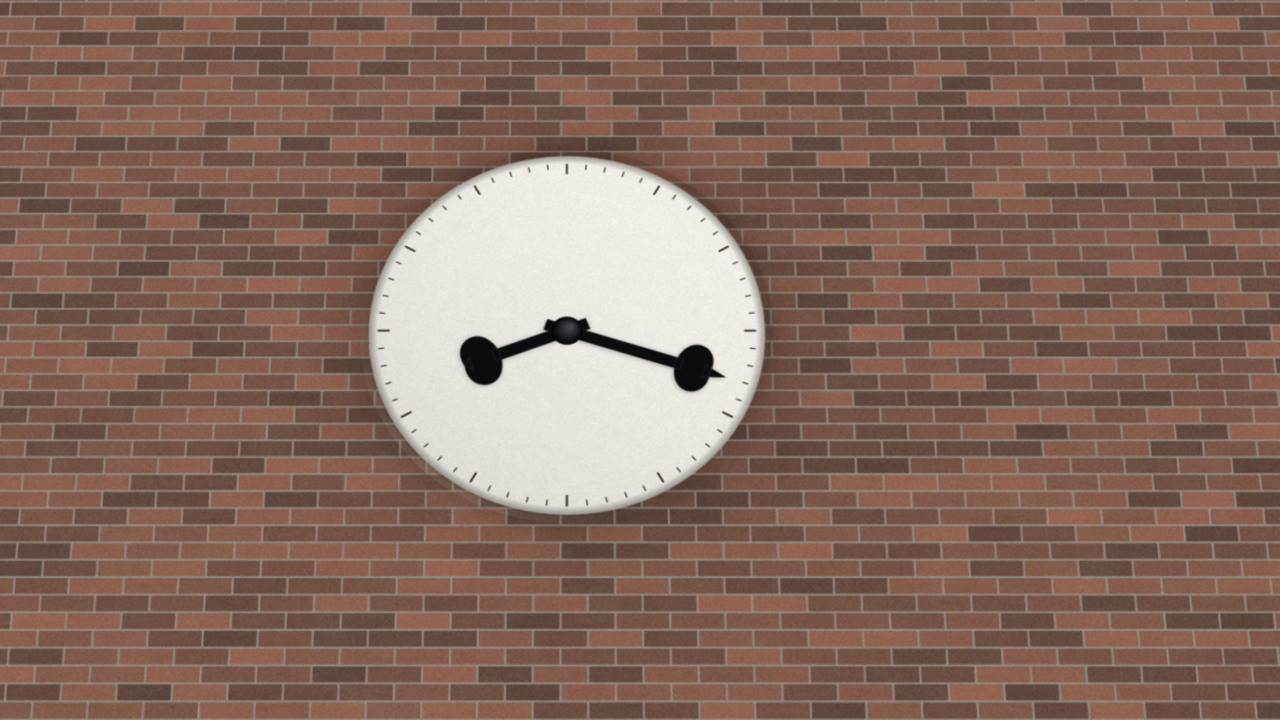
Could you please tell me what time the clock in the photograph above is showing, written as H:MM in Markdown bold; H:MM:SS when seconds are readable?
**8:18**
